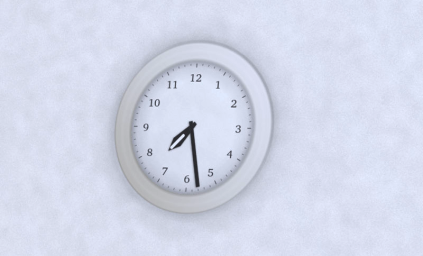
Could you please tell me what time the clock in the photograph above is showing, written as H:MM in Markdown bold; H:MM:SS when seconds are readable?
**7:28**
